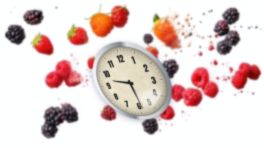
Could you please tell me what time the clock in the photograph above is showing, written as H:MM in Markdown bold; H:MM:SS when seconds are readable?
**9:29**
